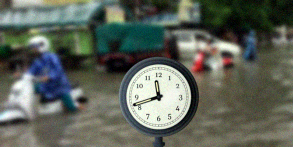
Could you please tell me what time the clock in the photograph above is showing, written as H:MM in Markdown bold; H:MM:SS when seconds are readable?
**11:42**
